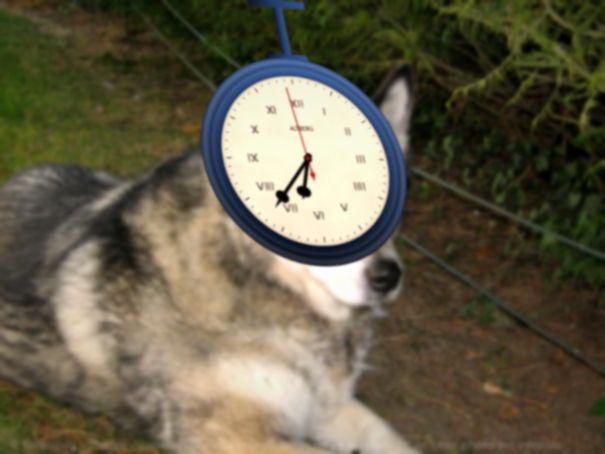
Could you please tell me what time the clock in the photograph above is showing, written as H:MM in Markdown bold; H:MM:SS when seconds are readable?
**6:36:59**
